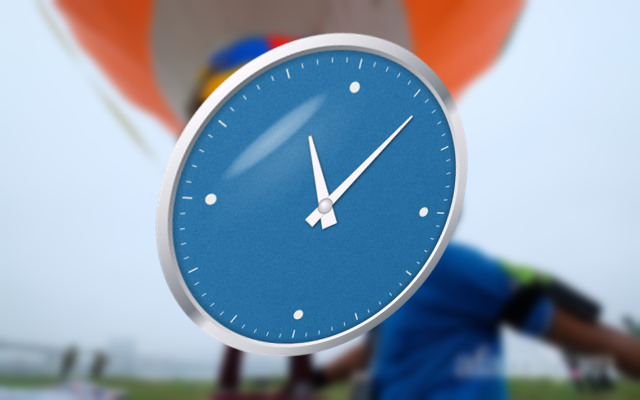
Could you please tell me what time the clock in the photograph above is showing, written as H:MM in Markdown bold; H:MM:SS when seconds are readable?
**11:06**
